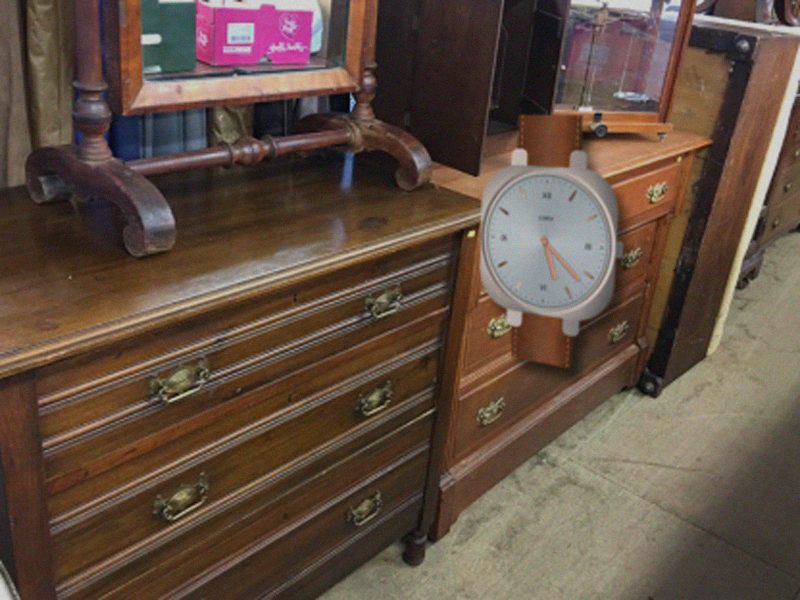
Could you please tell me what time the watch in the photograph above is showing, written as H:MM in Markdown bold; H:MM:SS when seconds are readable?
**5:22**
